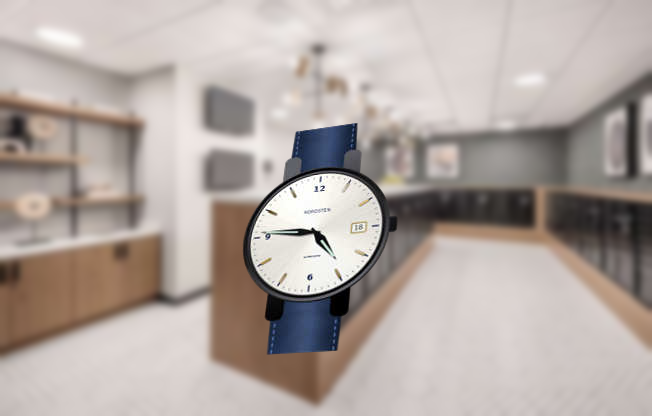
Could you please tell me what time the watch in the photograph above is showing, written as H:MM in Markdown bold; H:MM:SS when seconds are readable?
**4:46**
